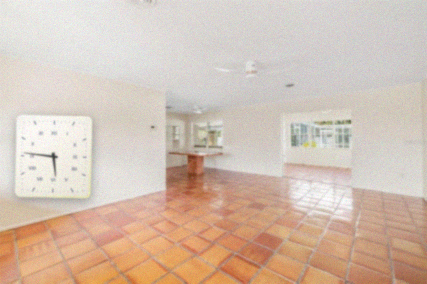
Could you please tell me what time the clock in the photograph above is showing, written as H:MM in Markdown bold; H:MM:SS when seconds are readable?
**5:46**
